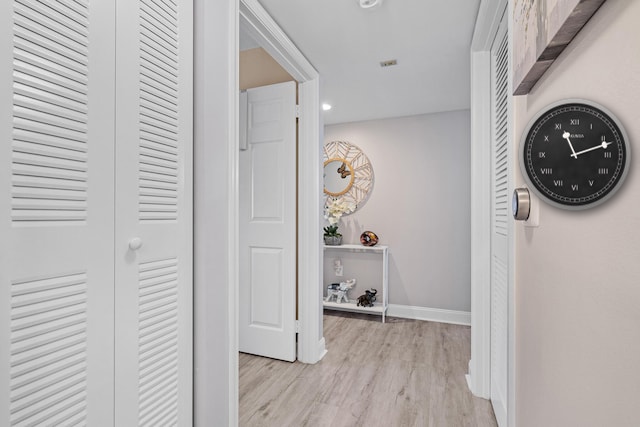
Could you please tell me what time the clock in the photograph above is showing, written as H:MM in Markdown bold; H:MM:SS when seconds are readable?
**11:12**
